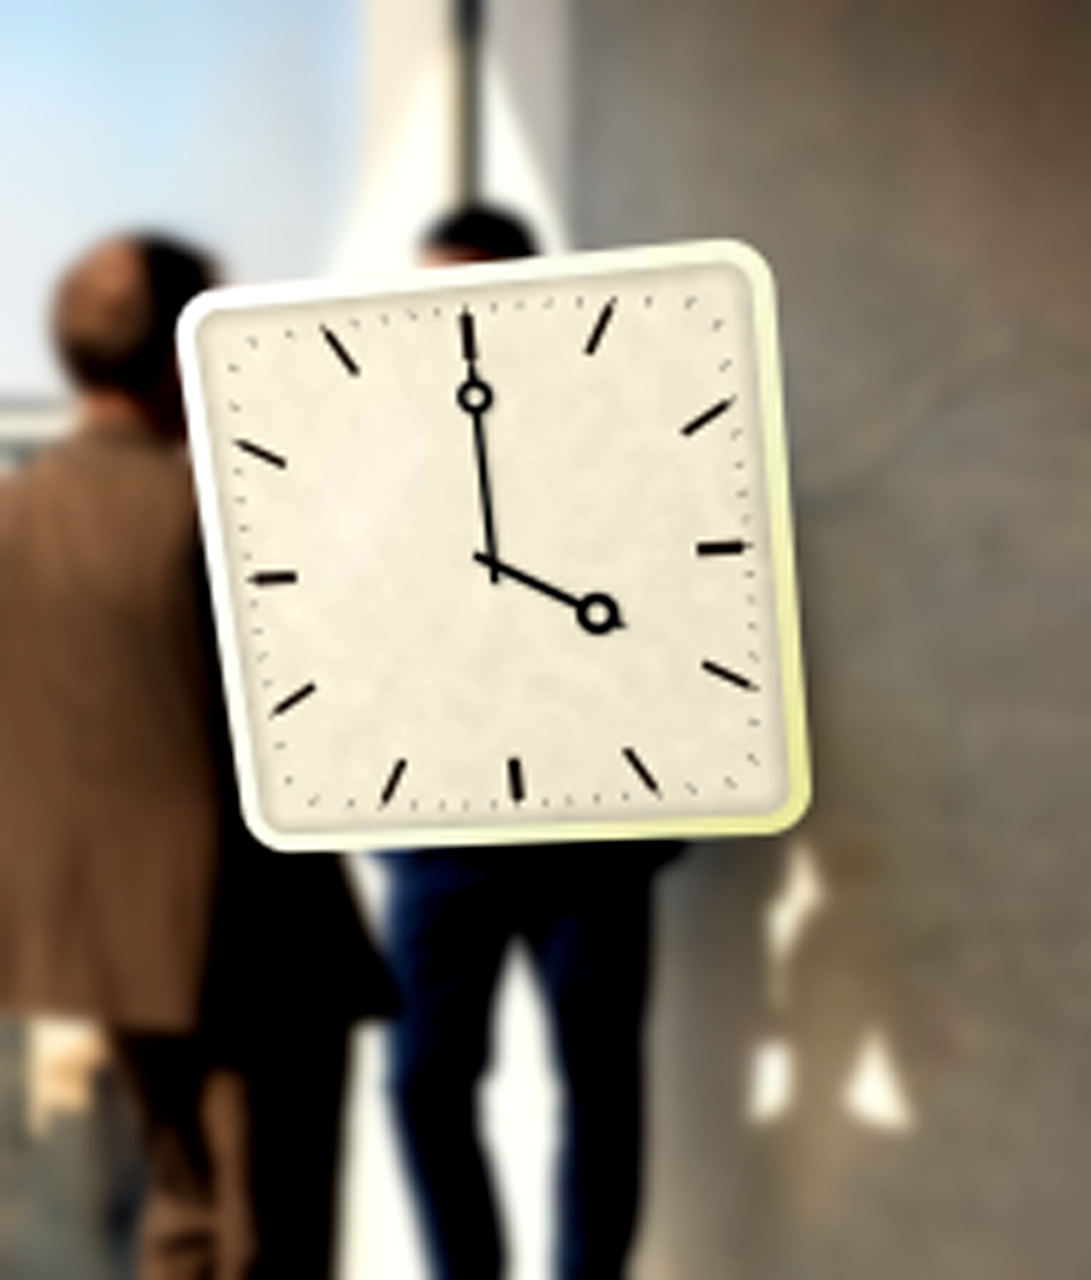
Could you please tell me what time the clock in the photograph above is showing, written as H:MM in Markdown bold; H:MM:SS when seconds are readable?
**4:00**
